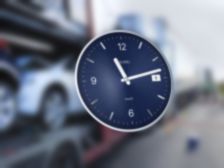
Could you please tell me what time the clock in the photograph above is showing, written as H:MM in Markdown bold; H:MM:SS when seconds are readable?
**11:13**
